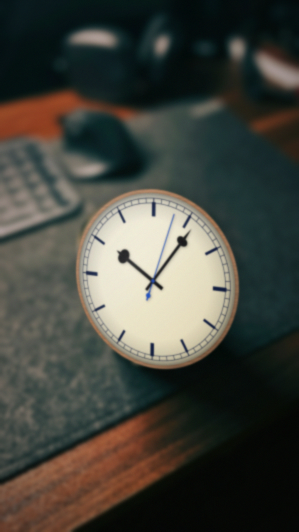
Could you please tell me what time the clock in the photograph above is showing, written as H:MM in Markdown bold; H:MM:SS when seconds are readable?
**10:06:03**
